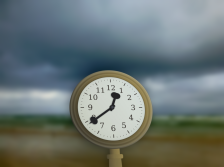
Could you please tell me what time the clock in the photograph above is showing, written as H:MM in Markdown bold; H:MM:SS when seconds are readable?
**12:39**
